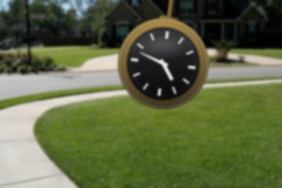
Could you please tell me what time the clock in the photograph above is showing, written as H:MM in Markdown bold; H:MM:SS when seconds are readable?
**4:48**
